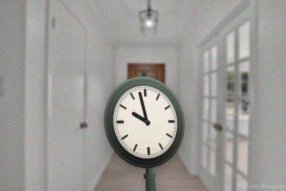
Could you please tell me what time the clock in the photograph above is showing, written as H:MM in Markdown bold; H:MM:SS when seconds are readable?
**9:58**
